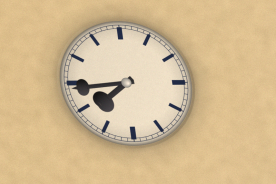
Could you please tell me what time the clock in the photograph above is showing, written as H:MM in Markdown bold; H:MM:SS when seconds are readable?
**7:44**
